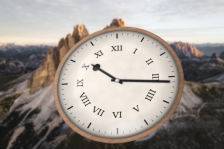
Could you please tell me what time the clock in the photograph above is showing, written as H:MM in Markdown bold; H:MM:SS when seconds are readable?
**10:16**
